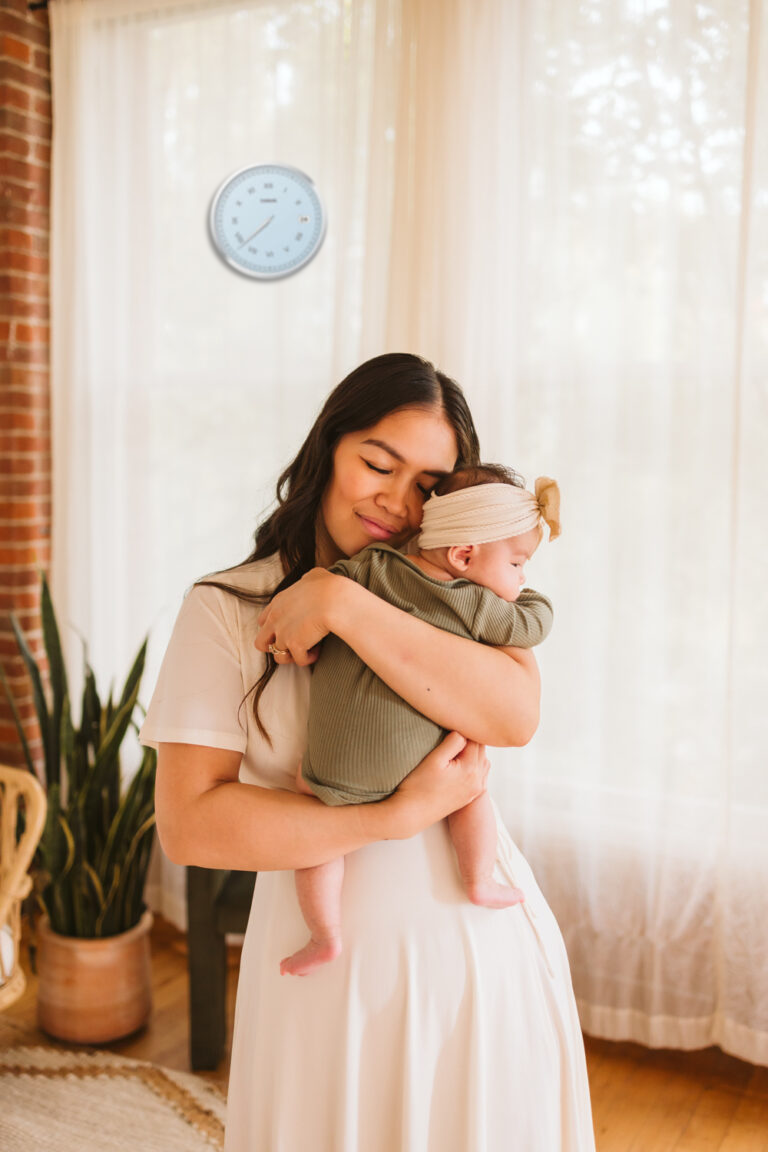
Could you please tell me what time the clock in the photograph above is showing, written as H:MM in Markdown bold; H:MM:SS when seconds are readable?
**7:38**
